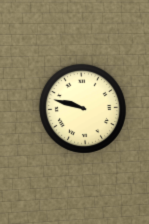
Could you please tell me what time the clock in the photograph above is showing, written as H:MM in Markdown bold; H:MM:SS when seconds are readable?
**9:48**
